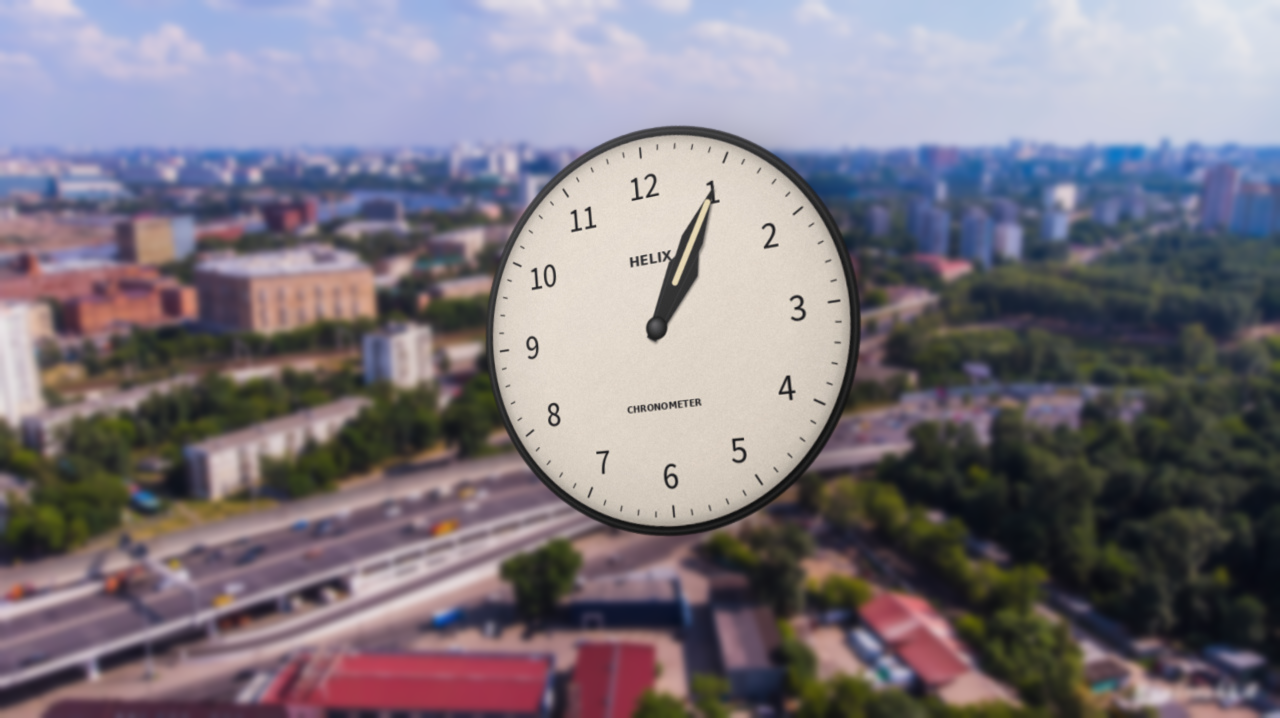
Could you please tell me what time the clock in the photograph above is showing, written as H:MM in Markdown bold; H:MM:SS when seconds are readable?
**1:05**
